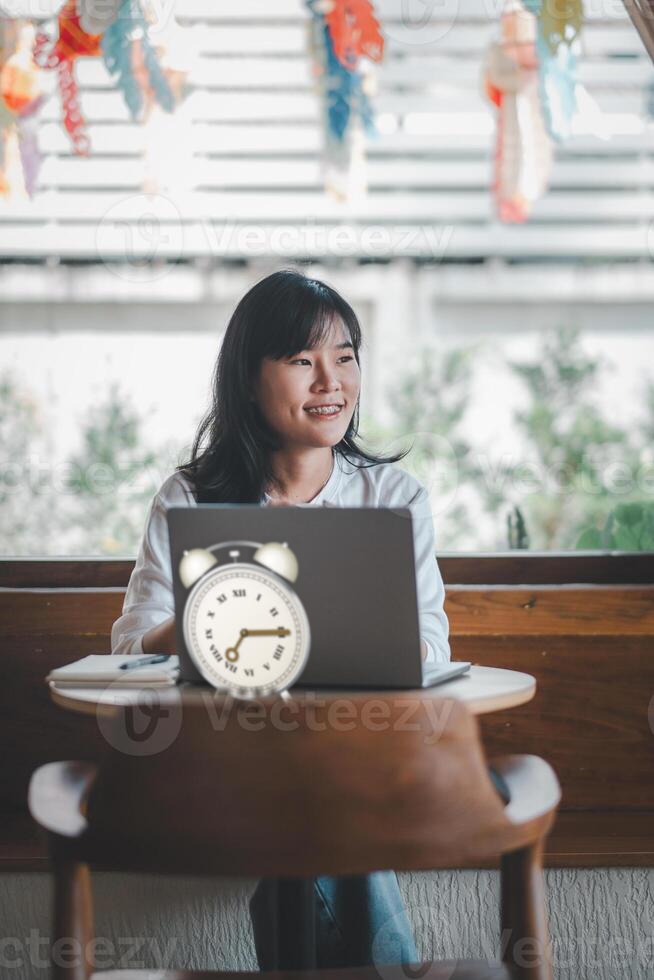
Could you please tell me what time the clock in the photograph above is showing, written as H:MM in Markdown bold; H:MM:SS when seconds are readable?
**7:15**
